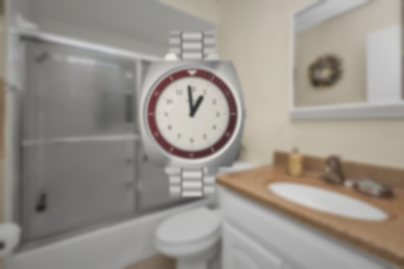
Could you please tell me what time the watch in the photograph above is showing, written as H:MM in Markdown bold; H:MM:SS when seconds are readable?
**12:59**
